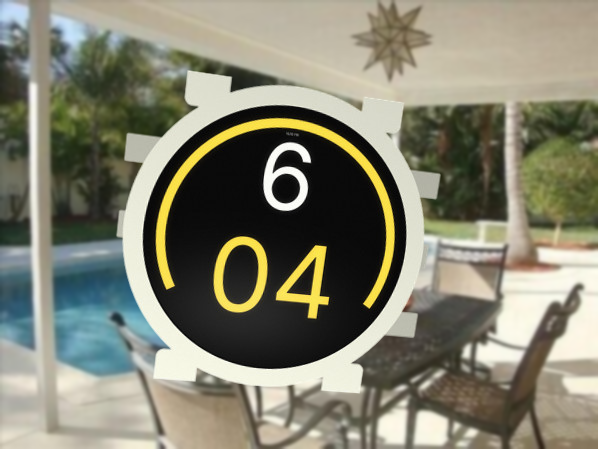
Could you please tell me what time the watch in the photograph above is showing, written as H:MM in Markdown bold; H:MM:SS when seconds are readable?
**6:04**
